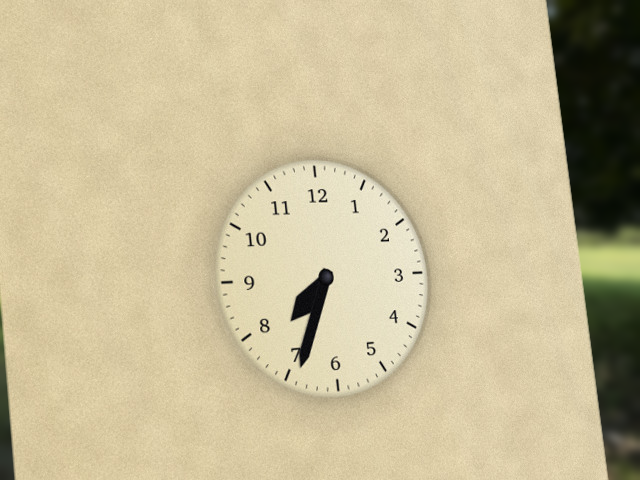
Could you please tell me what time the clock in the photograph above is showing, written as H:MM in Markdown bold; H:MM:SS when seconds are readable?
**7:34**
